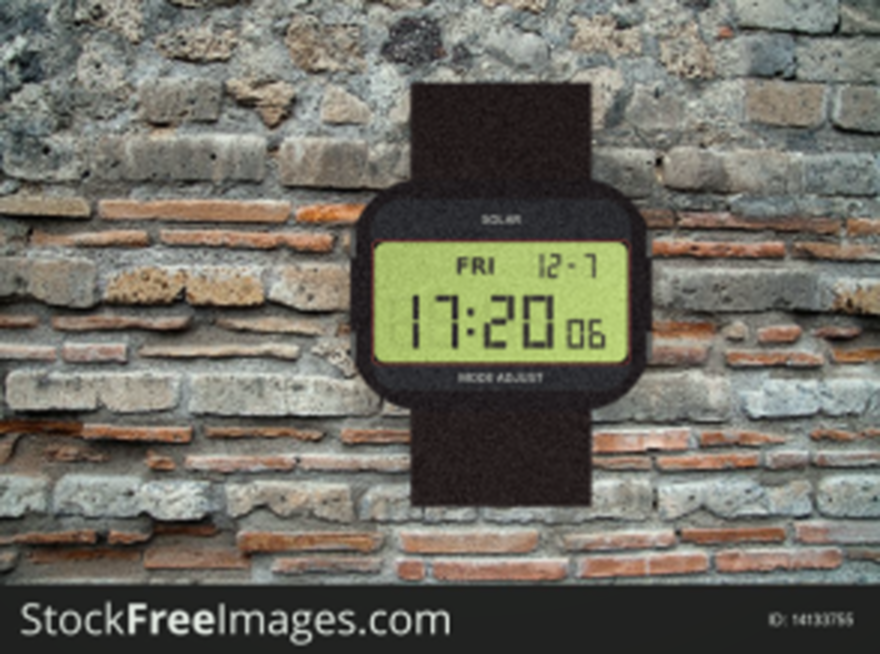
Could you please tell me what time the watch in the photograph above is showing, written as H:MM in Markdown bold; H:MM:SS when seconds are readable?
**17:20:06**
